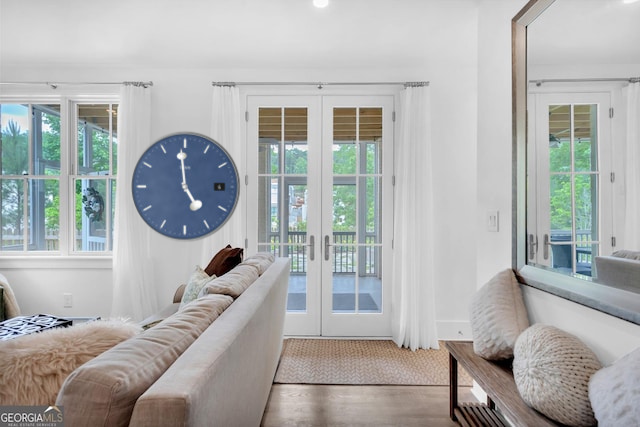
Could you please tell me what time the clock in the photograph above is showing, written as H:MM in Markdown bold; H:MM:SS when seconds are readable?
**4:59**
